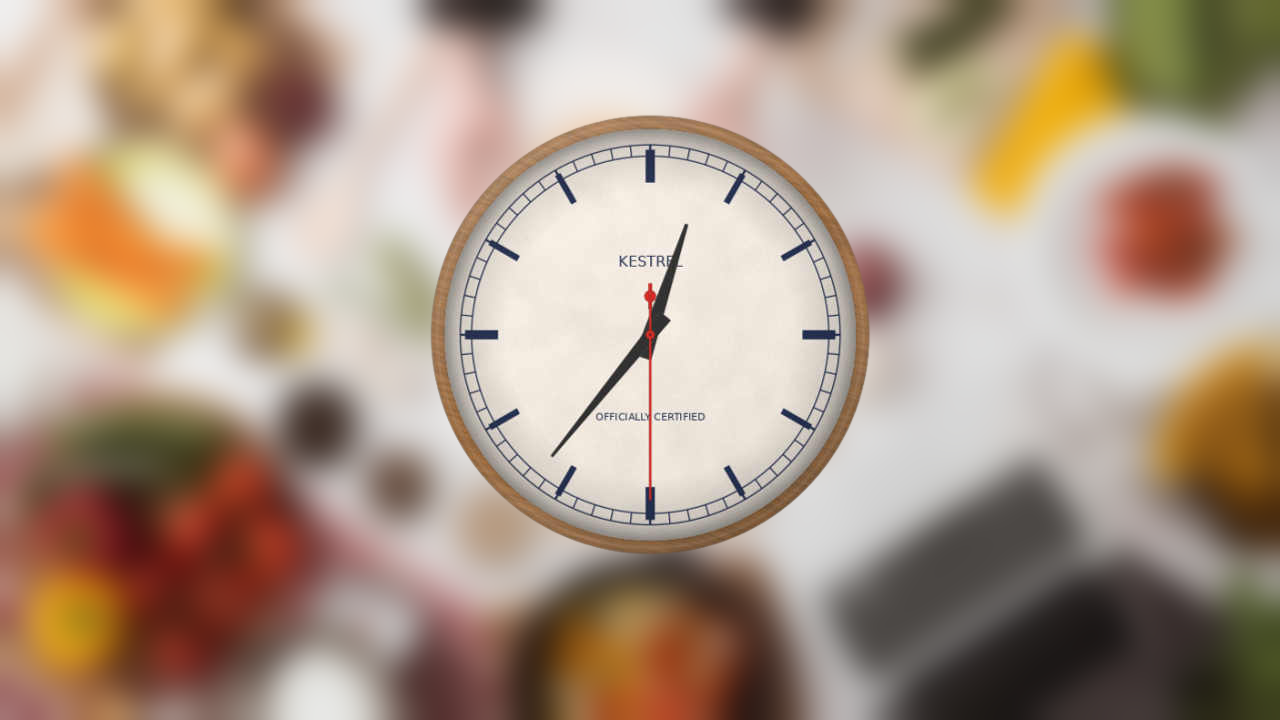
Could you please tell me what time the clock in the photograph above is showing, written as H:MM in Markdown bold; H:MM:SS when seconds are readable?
**12:36:30**
